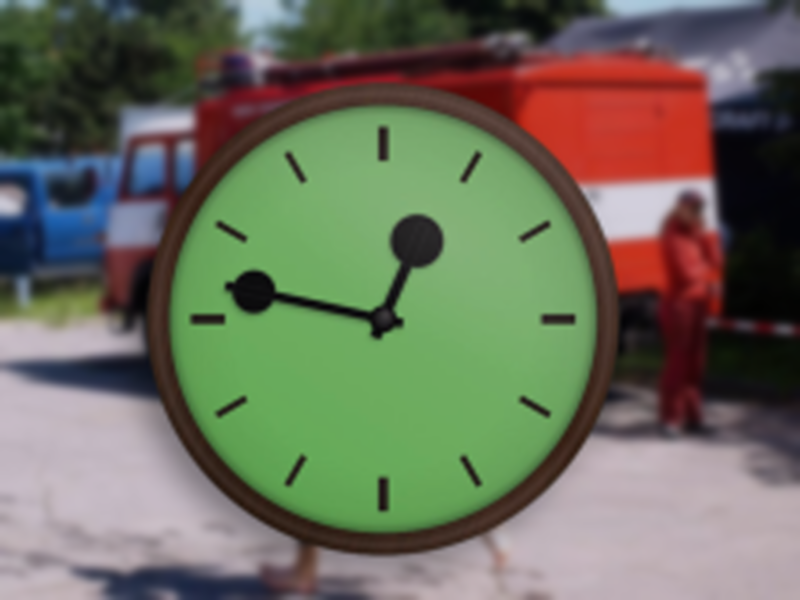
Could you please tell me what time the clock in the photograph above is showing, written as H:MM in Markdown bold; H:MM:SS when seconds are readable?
**12:47**
